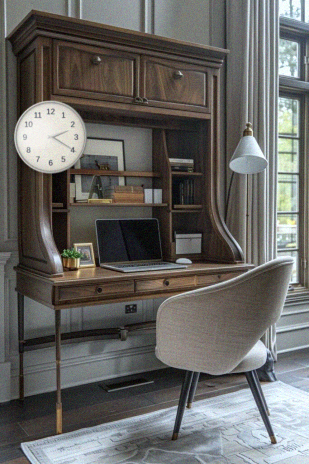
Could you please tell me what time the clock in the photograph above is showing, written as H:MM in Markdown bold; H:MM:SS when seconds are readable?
**2:20**
